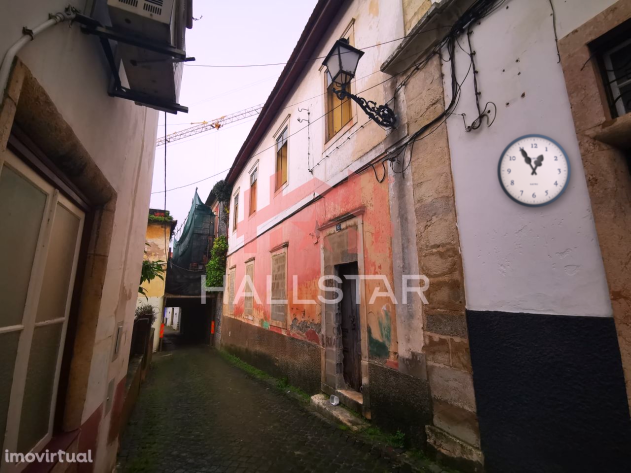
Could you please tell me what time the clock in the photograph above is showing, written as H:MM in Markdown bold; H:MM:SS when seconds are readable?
**12:55**
